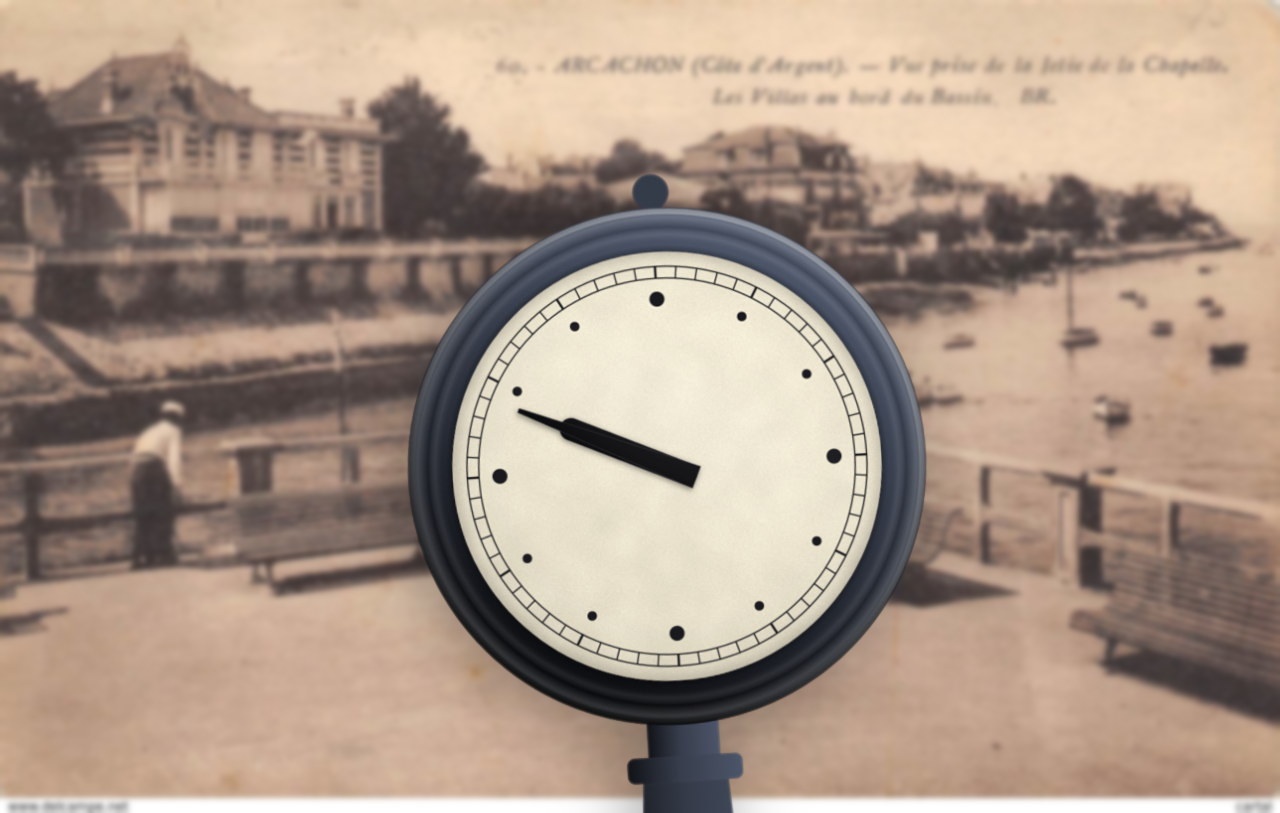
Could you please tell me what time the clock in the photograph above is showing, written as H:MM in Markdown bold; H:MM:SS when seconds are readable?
**9:49**
